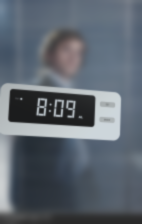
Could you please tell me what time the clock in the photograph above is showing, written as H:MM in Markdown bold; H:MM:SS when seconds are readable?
**8:09**
